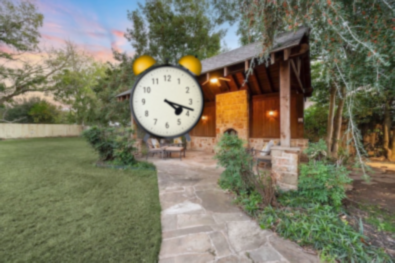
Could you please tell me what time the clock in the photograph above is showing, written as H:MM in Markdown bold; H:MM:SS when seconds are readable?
**4:18**
